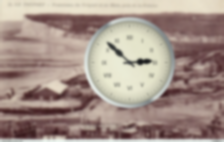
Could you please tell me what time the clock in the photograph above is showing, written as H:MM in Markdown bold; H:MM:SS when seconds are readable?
**2:52**
